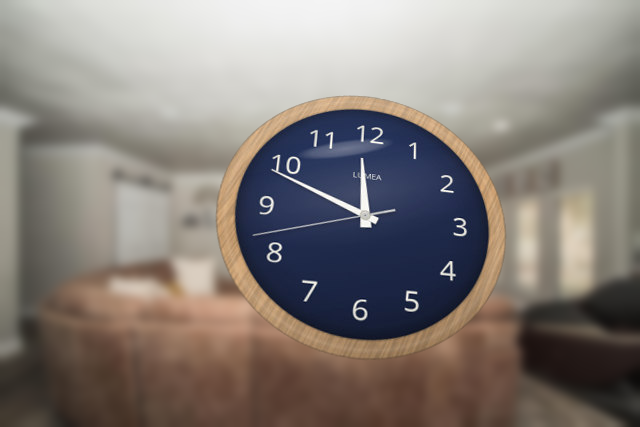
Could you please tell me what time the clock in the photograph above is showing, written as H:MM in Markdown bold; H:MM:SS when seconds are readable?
**11:48:42**
